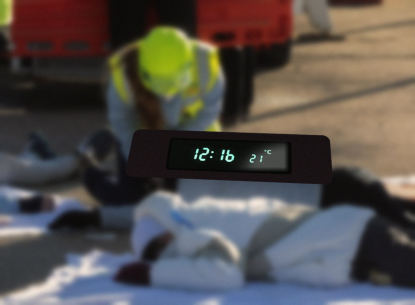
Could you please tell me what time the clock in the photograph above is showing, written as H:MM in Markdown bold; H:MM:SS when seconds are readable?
**12:16**
